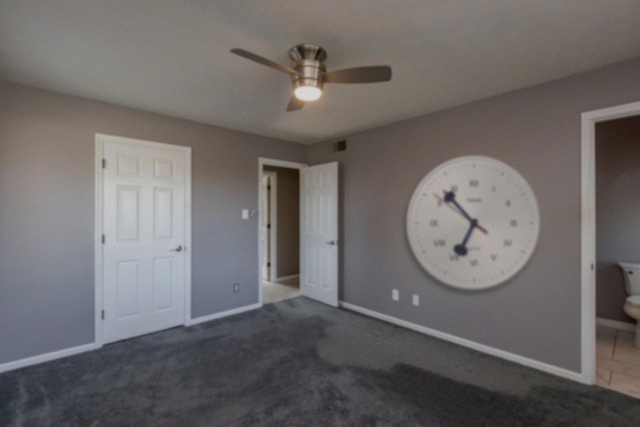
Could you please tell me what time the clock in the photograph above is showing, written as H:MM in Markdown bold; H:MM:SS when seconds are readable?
**6:52:51**
